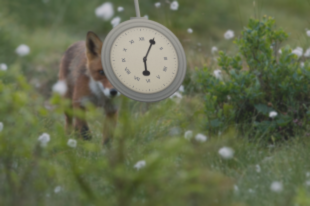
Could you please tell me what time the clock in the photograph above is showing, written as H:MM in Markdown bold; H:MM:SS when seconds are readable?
**6:05**
